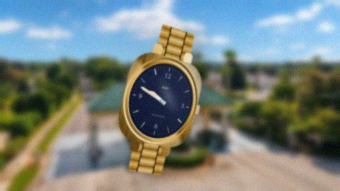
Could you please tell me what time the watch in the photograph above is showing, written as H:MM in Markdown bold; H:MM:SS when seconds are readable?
**9:48**
